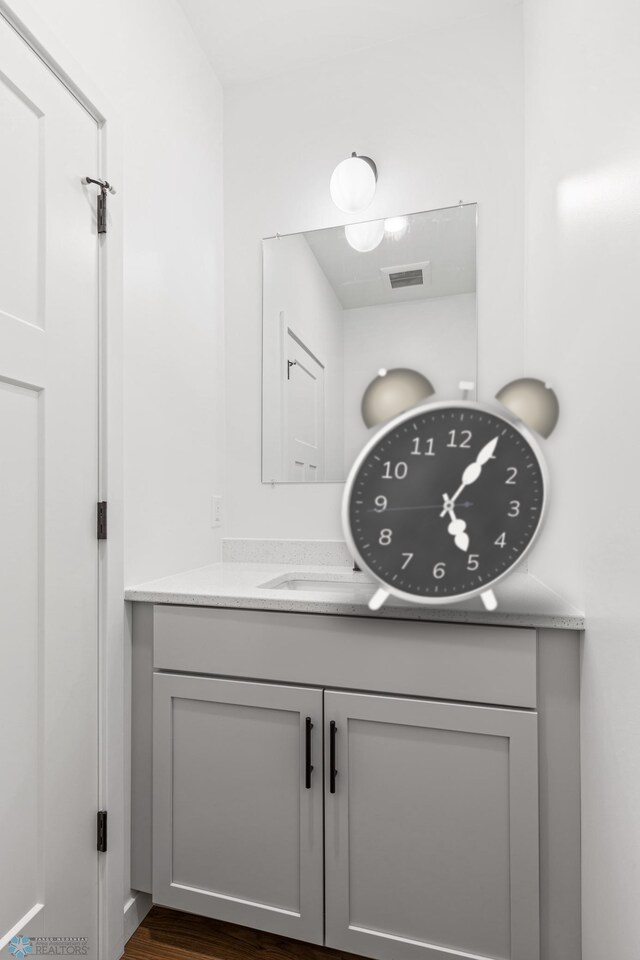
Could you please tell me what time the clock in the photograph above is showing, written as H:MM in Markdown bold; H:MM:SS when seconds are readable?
**5:04:44**
